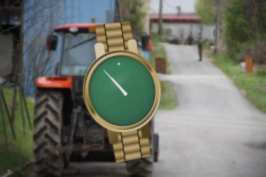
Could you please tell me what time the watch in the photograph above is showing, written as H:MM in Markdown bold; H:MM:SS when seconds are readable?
**10:54**
